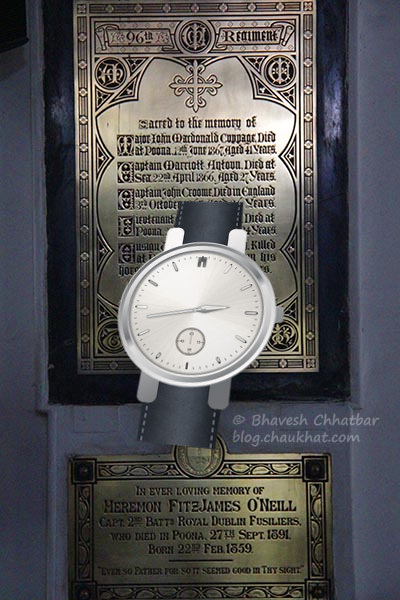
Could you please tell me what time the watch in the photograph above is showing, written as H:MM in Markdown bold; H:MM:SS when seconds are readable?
**2:43**
